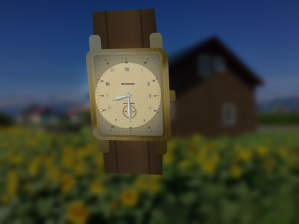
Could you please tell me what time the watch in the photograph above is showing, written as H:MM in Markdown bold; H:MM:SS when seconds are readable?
**8:30**
